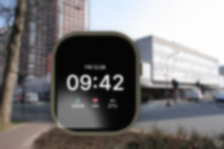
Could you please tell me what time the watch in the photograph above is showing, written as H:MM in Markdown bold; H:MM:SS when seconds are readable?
**9:42**
